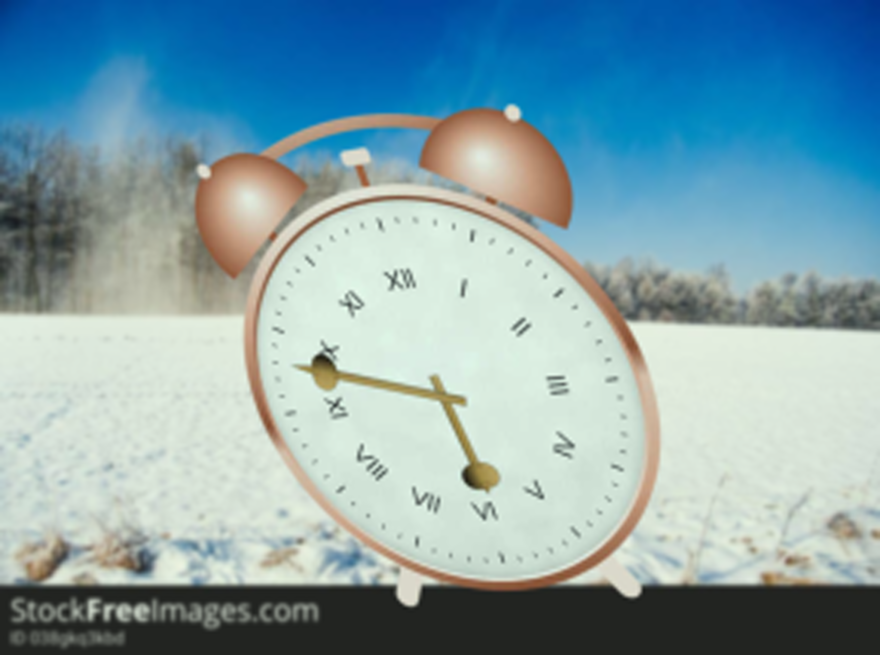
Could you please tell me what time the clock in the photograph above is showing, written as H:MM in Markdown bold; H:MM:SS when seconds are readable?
**5:48**
